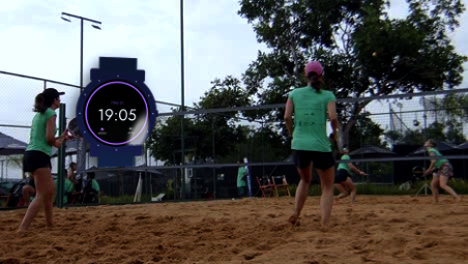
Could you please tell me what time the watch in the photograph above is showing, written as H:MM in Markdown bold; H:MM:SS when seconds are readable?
**19:05**
